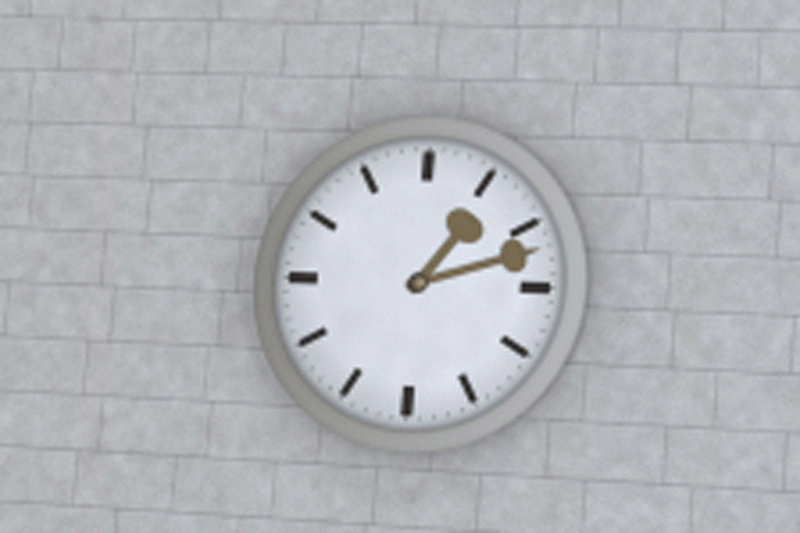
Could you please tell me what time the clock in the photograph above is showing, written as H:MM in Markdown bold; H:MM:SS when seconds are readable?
**1:12**
